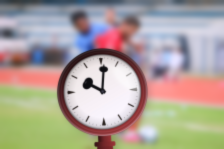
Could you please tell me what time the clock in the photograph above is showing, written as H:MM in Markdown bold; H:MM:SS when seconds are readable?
**10:01**
